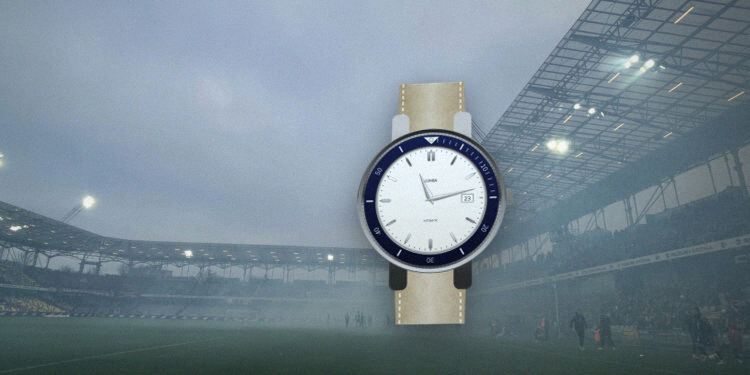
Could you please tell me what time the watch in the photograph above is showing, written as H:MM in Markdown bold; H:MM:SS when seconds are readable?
**11:13**
